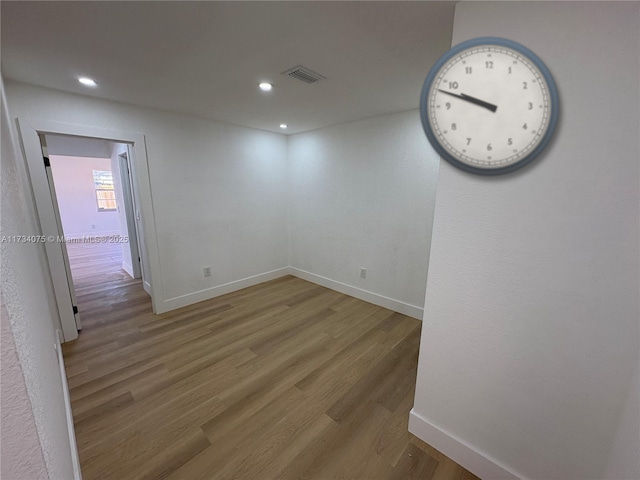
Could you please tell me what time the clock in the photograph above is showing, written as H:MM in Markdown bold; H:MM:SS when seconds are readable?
**9:48**
